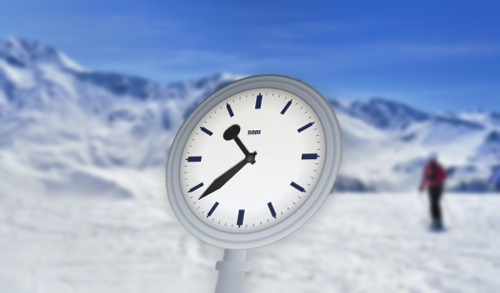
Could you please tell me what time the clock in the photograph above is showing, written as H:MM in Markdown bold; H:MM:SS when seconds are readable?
**10:38**
